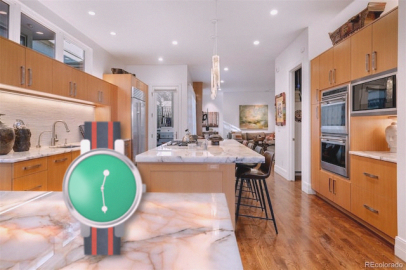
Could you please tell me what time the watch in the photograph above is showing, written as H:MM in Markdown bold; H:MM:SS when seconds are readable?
**12:29**
